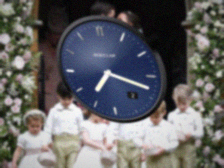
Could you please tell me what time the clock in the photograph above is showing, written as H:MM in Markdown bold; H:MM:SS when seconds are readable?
**7:18**
